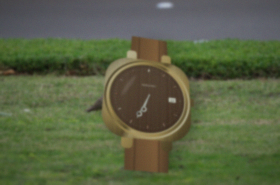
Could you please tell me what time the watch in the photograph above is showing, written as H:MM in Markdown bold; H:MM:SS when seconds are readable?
**6:34**
